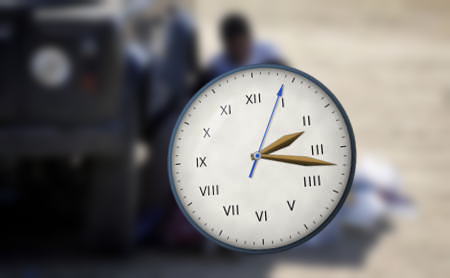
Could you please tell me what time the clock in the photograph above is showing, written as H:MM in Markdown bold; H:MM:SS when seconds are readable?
**2:17:04**
